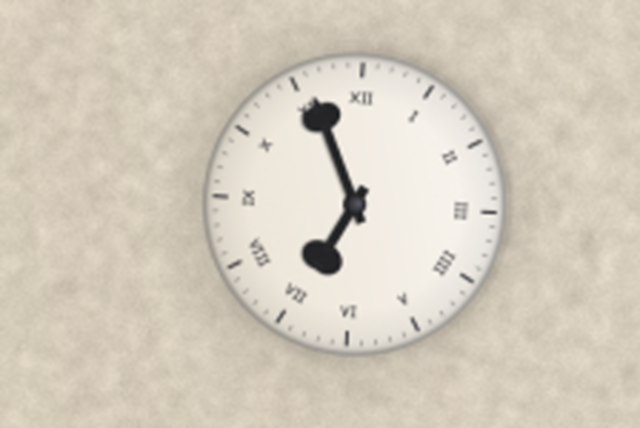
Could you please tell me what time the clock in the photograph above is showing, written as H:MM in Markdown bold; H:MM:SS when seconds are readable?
**6:56**
